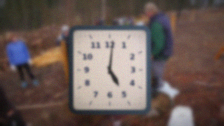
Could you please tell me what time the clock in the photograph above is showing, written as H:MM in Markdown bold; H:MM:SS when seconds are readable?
**5:01**
